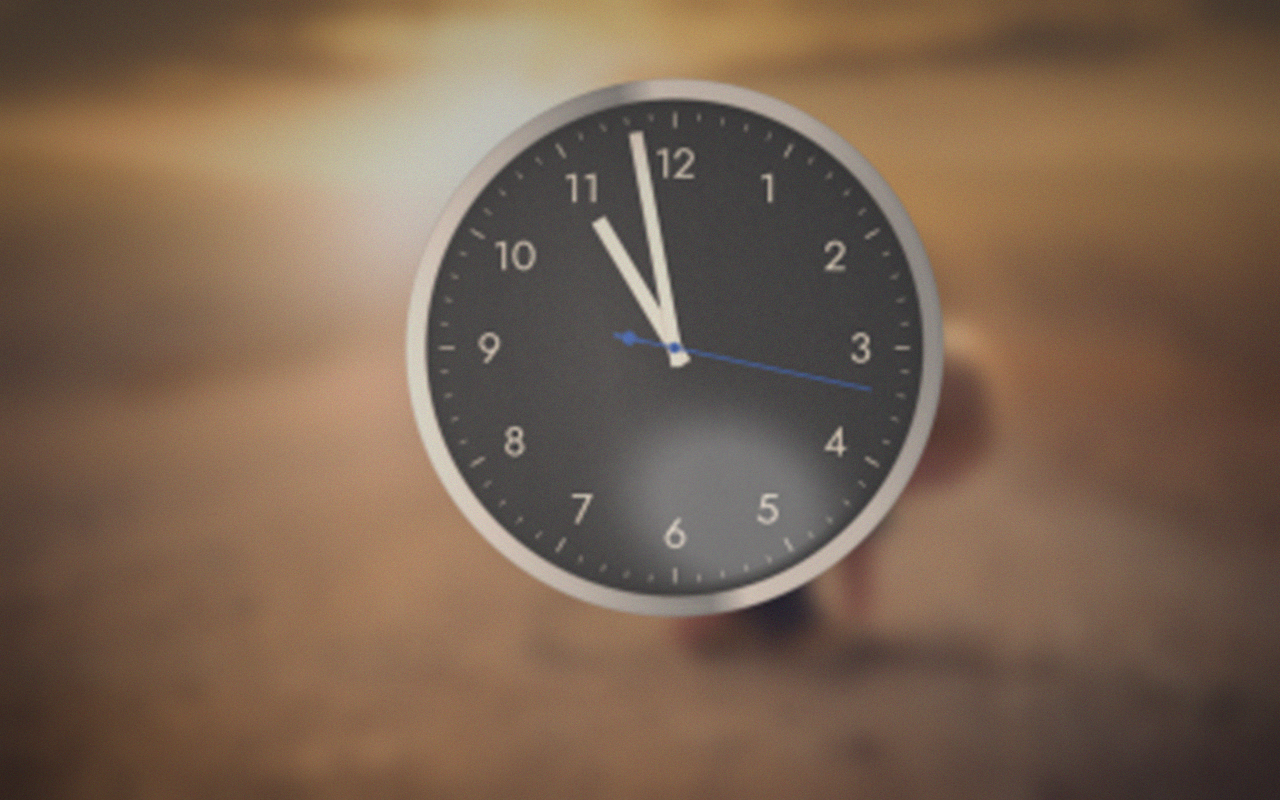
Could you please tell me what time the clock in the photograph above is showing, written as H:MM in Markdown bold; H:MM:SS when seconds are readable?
**10:58:17**
